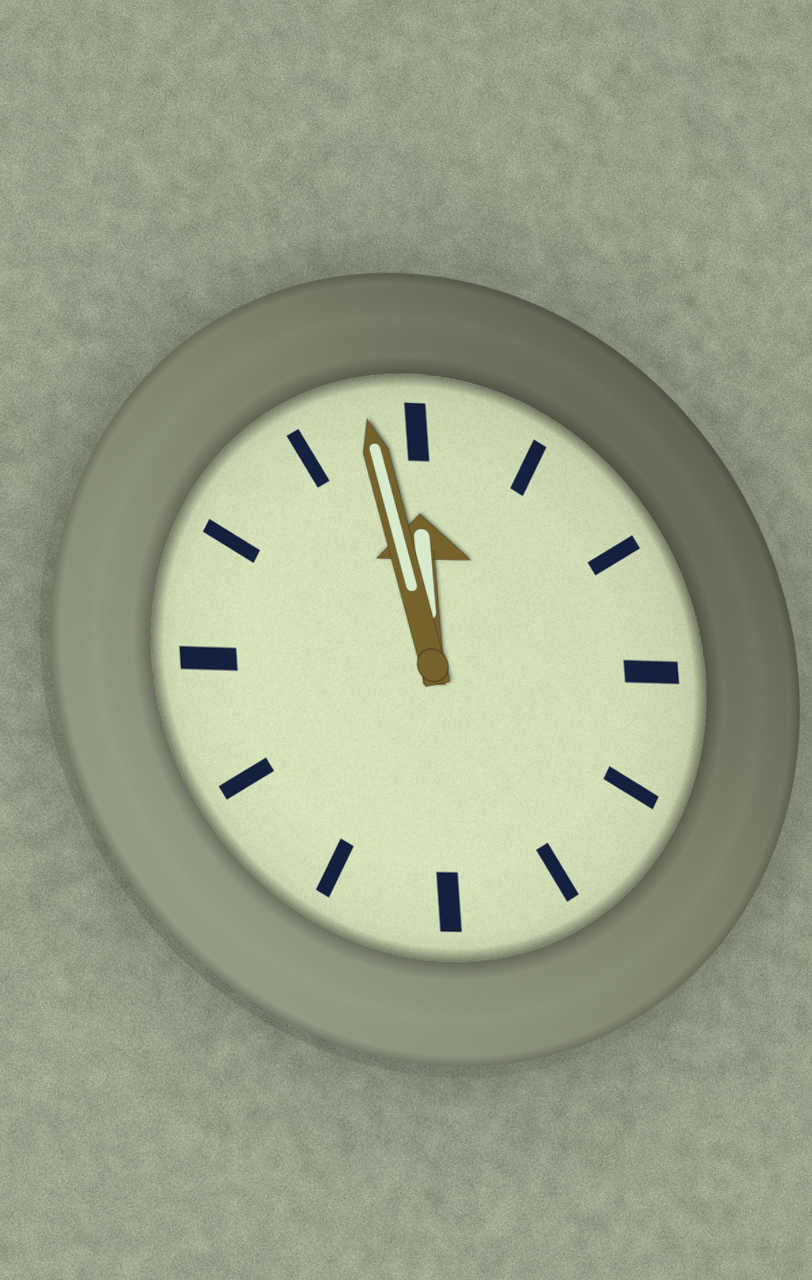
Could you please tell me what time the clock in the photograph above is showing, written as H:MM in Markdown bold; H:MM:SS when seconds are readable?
**11:58**
